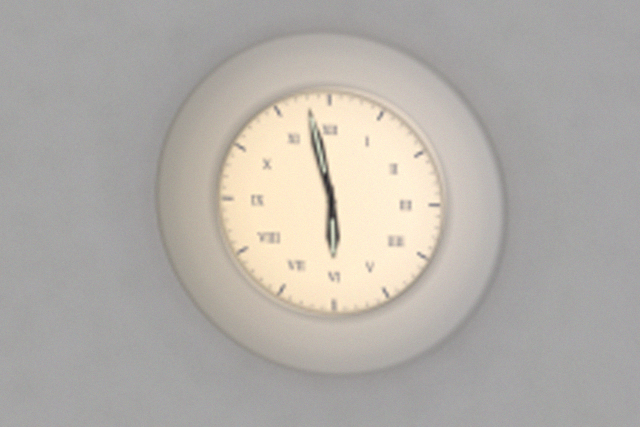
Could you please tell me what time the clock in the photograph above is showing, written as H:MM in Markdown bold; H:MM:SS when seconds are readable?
**5:58**
